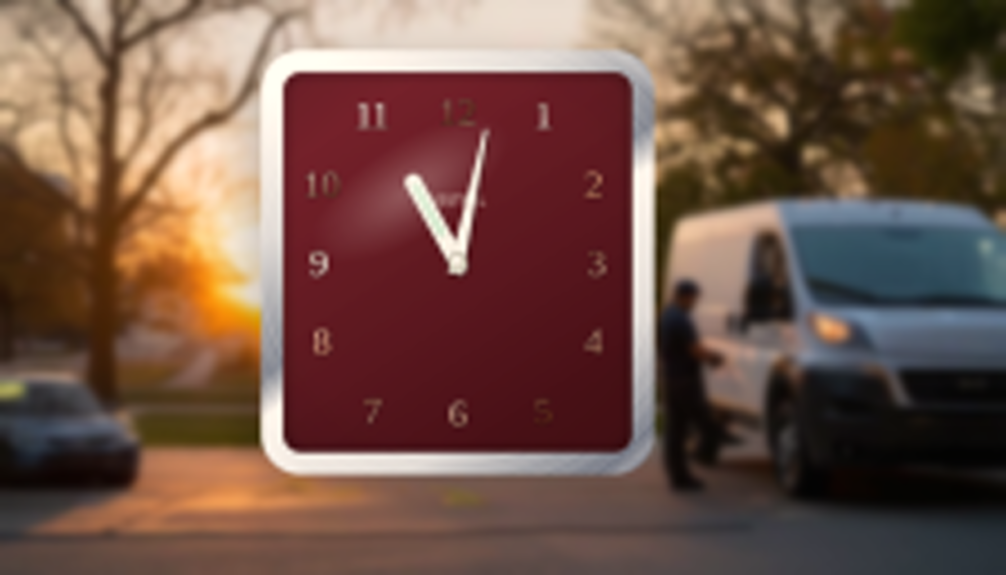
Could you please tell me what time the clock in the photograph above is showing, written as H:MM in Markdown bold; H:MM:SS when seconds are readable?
**11:02**
